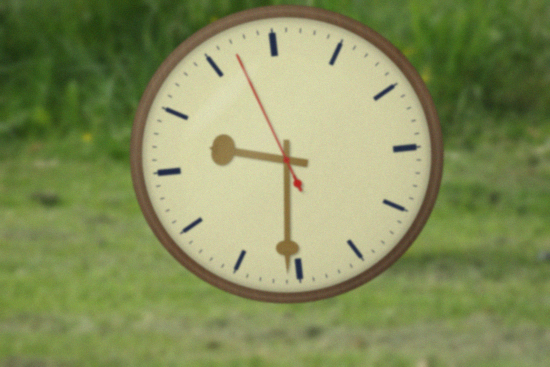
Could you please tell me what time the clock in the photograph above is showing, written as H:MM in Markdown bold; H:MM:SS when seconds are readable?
**9:30:57**
